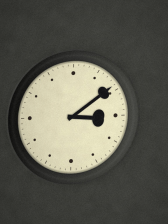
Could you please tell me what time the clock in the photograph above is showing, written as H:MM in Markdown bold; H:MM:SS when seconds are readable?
**3:09**
